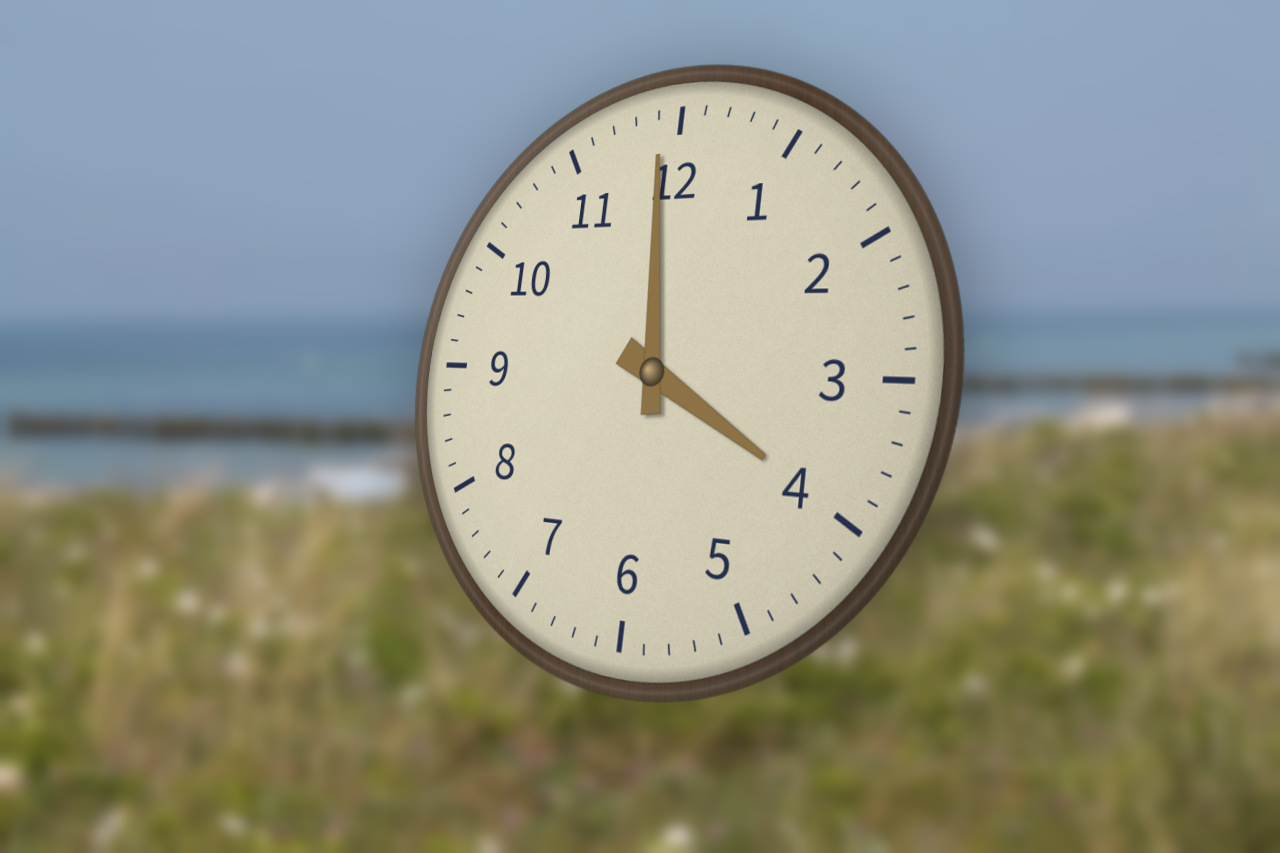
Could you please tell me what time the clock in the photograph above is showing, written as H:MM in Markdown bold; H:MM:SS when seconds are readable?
**3:59**
